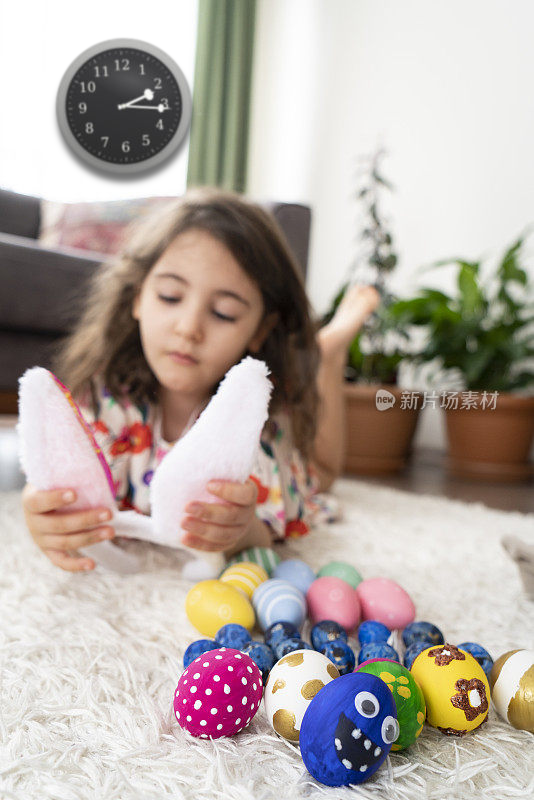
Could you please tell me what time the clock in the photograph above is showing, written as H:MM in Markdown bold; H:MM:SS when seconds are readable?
**2:16**
